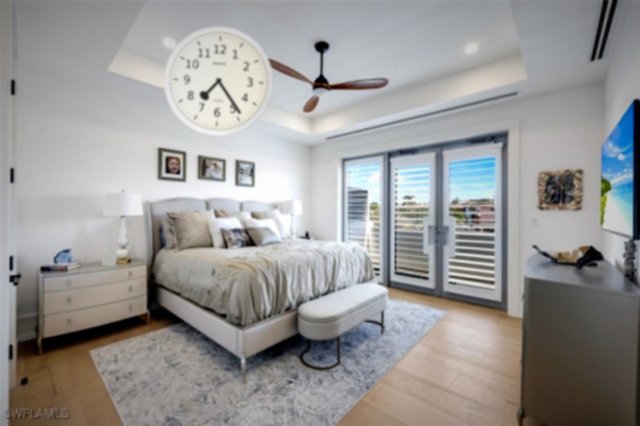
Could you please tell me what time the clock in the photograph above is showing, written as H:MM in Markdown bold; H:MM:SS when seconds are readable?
**7:24**
